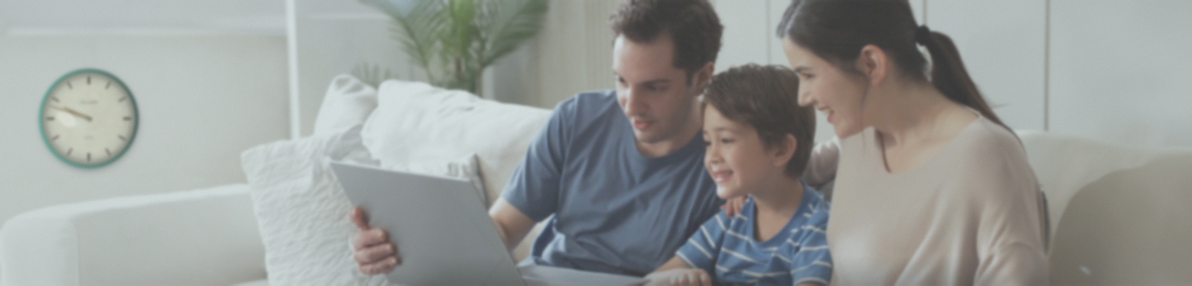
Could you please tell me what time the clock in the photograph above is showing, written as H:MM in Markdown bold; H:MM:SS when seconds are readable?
**9:48**
